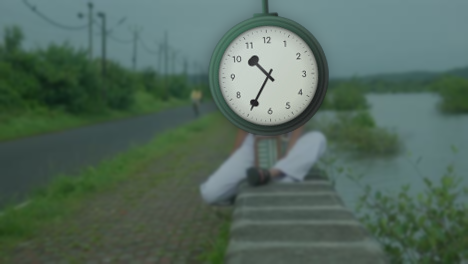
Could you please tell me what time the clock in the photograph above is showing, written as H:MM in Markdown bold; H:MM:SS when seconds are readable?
**10:35**
